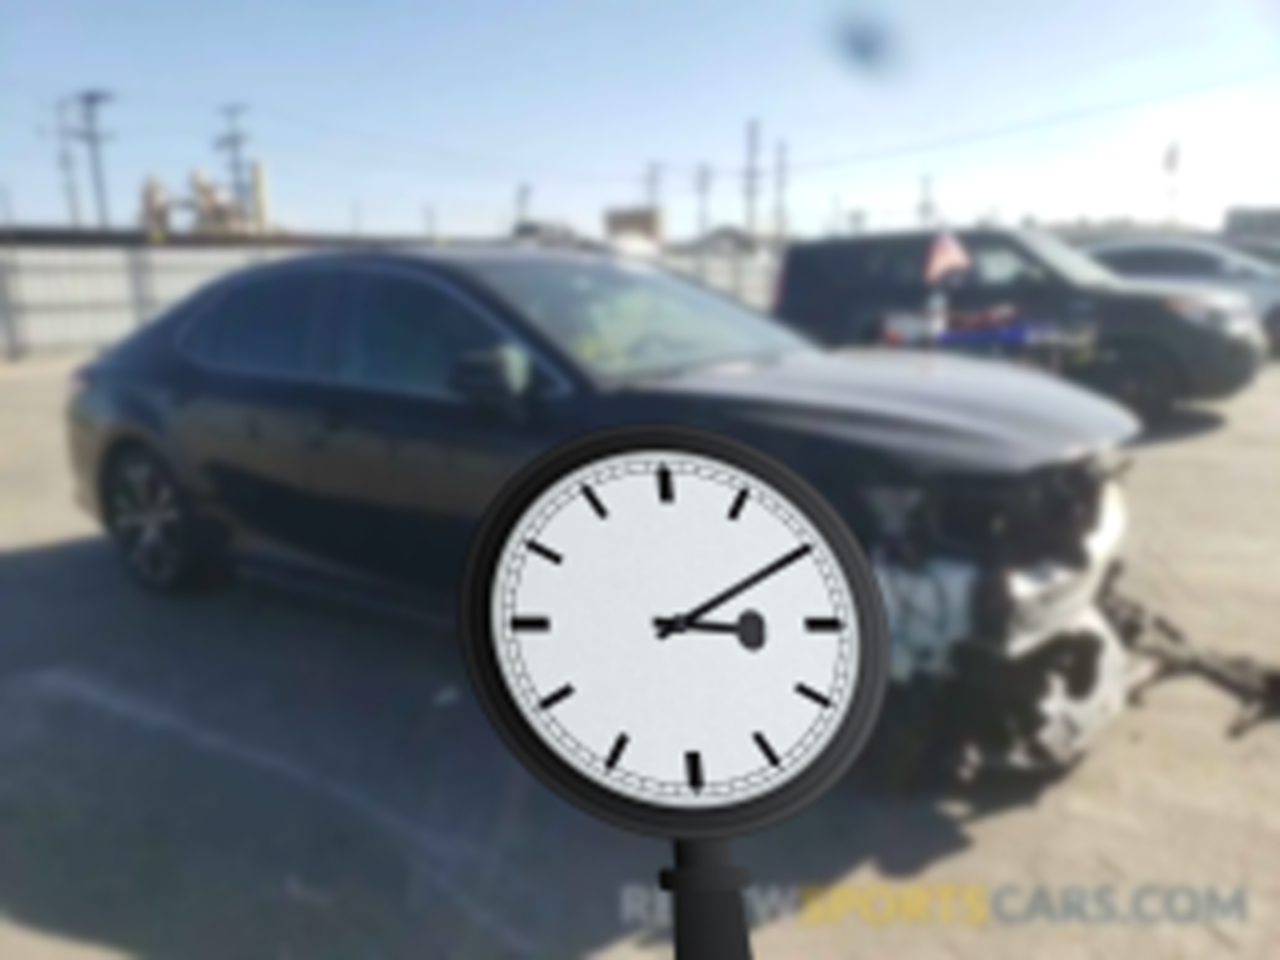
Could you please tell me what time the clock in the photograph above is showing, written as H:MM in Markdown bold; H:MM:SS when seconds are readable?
**3:10**
